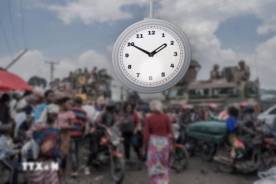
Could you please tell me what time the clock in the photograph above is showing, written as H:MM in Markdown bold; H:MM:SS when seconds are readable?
**1:50**
